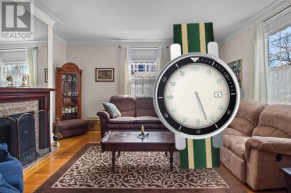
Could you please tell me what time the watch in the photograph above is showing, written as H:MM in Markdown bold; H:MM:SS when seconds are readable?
**5:27**
